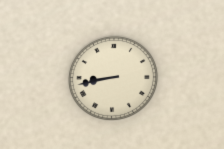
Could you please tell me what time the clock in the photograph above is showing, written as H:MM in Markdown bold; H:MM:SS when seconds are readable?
**8:43**
